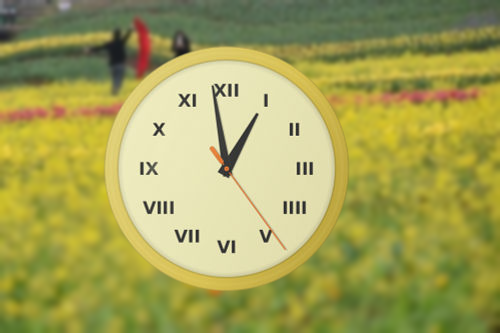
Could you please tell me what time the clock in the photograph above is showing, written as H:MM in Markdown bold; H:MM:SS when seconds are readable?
**12:58:24**
